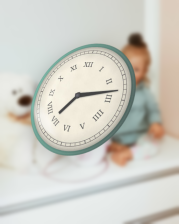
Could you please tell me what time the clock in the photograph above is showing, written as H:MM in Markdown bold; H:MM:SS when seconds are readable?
**7:13**
